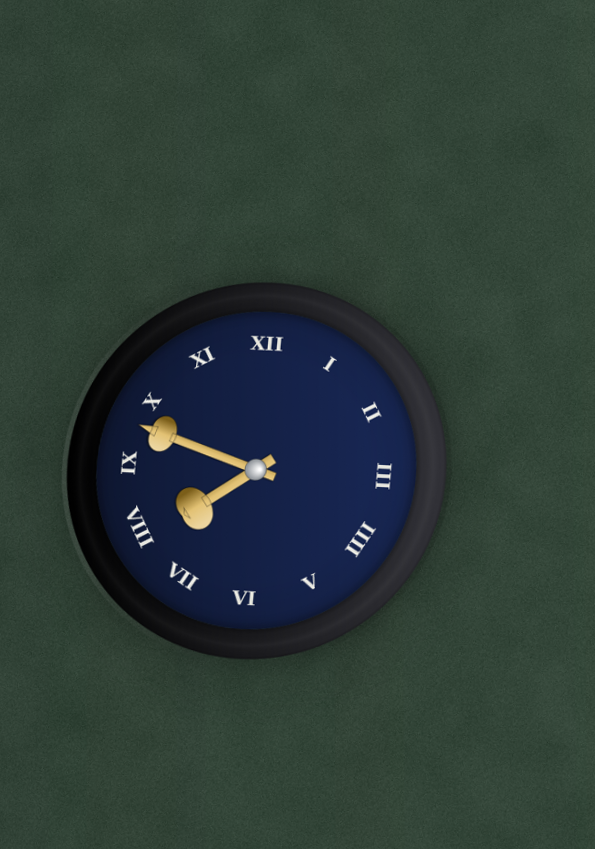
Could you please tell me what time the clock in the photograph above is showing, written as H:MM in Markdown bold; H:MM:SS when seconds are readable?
**7:48**
